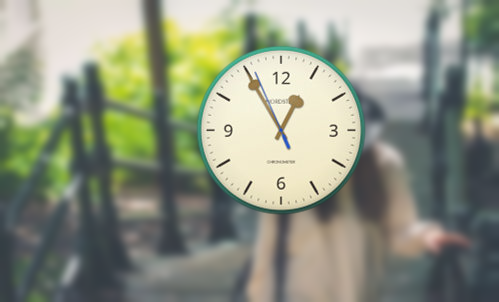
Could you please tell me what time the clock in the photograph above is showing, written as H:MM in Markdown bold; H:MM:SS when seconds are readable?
**12:54:56**
